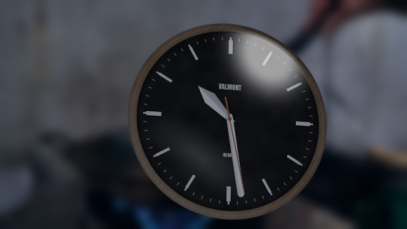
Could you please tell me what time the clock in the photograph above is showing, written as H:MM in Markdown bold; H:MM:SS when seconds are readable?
**10:28:28**
